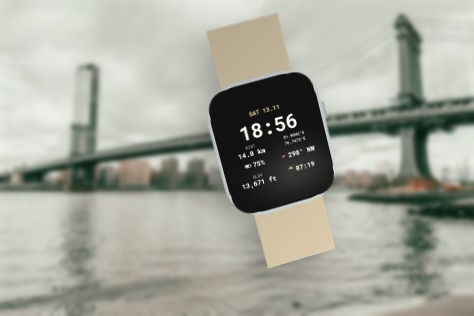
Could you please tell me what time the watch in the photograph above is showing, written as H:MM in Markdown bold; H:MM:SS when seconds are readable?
**18:56**
